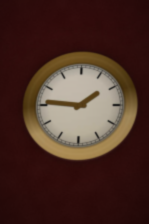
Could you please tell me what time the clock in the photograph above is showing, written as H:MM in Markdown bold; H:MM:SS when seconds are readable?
**1:46**
